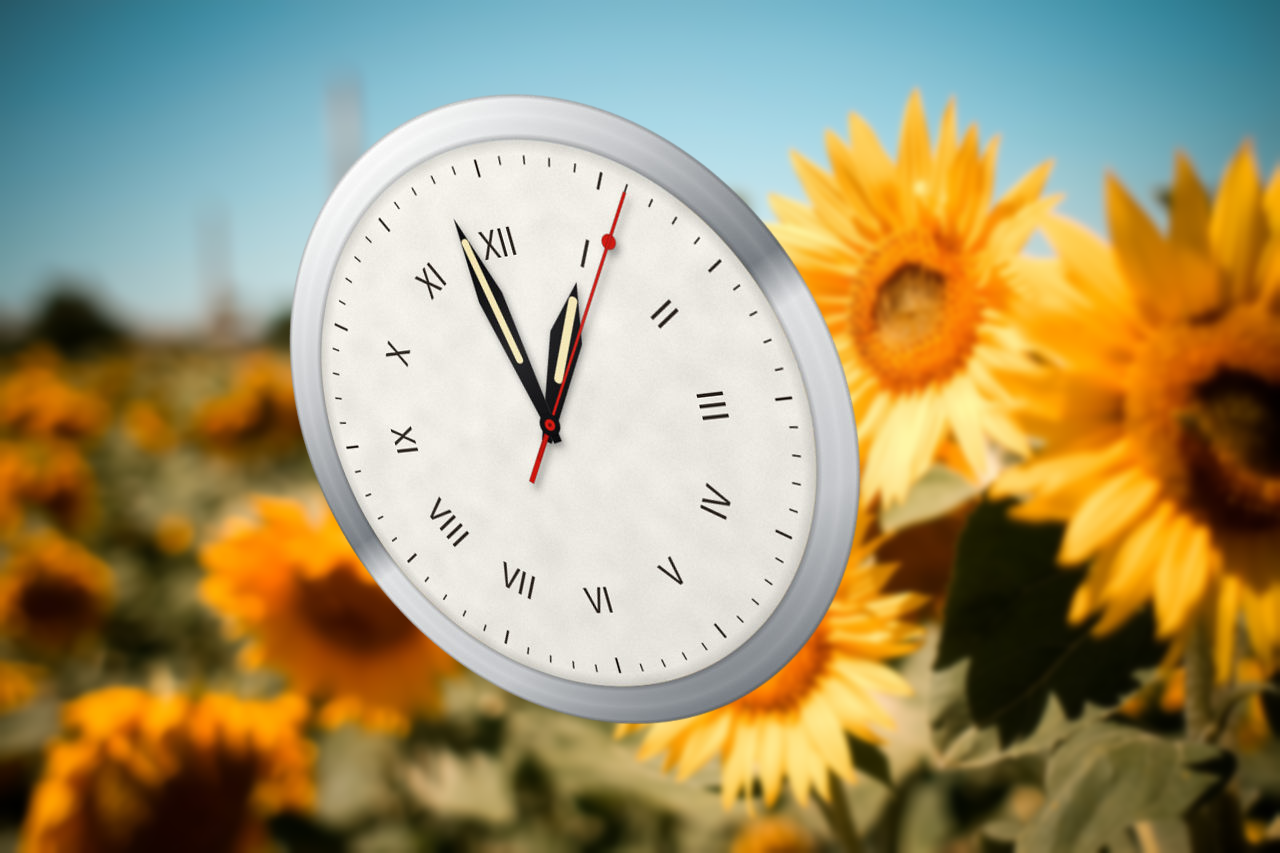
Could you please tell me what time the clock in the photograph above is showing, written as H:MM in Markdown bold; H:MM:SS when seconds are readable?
**12:58:06**
